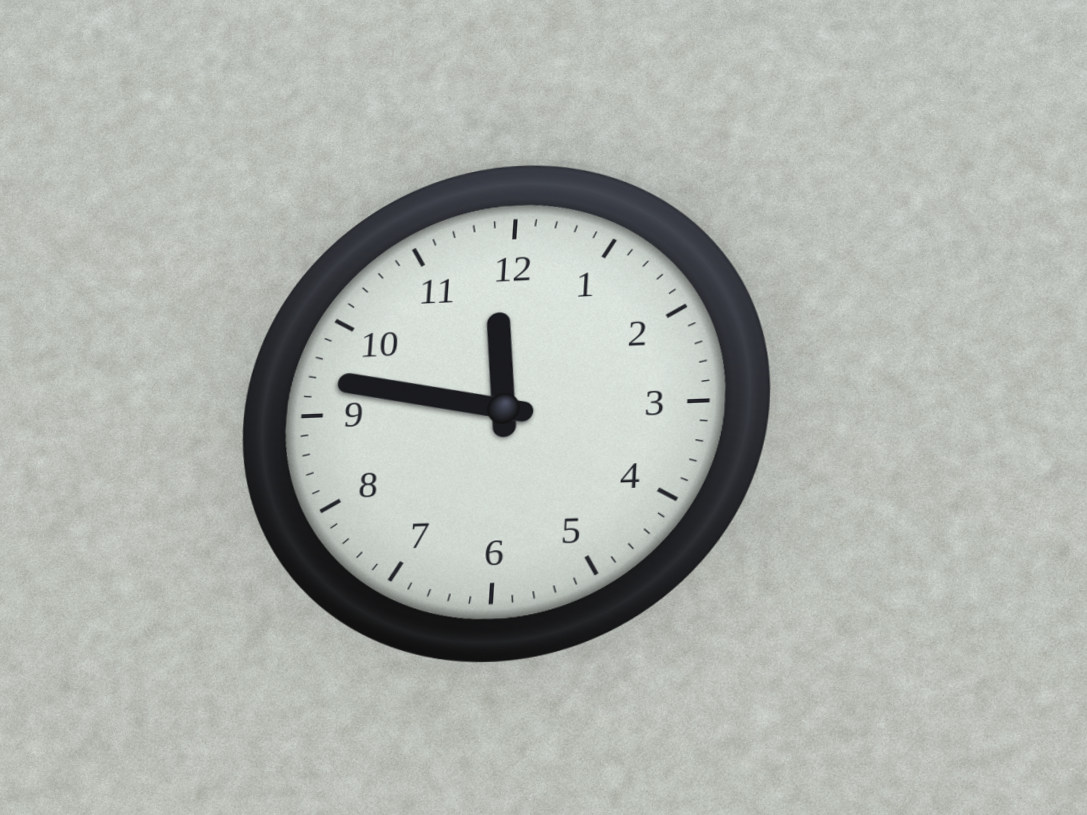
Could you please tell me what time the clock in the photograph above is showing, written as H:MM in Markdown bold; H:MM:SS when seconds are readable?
**11:47**
